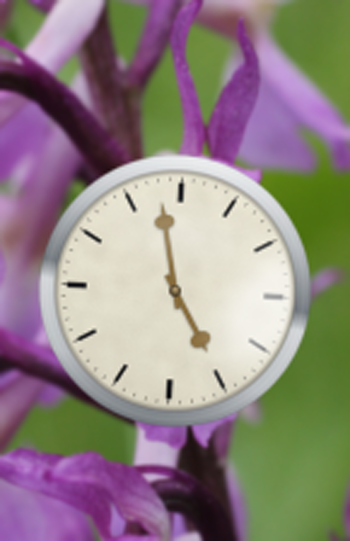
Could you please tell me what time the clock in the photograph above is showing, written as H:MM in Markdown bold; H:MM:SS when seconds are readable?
**4:58**
